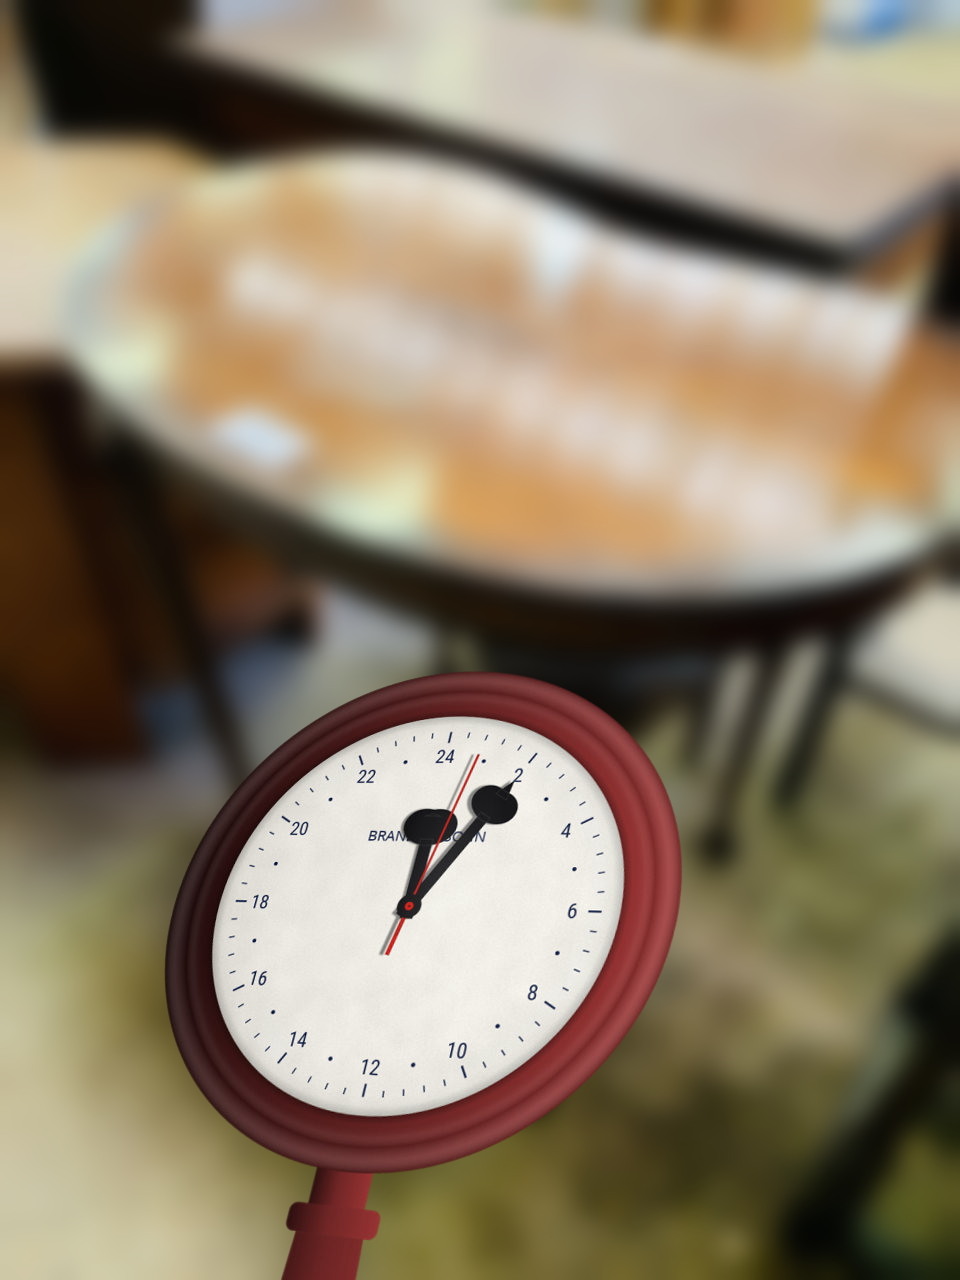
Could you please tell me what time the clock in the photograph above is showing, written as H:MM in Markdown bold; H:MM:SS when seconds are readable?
**0:05:02**
